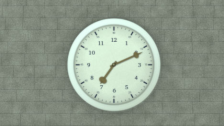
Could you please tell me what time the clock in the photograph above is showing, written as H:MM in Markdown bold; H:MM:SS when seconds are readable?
**7:11**
